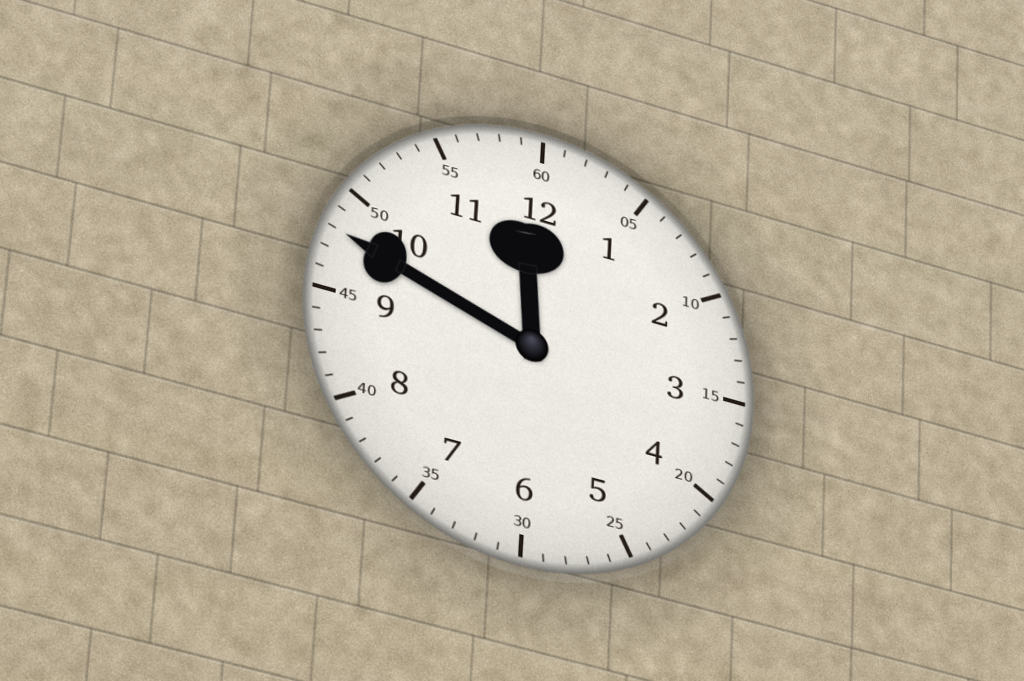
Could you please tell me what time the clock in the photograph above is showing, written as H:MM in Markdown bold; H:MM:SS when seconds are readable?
**11:48**
